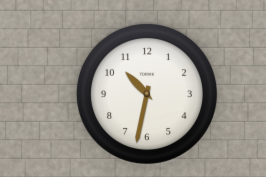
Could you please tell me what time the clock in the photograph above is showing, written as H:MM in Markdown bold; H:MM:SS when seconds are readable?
**10:32**
